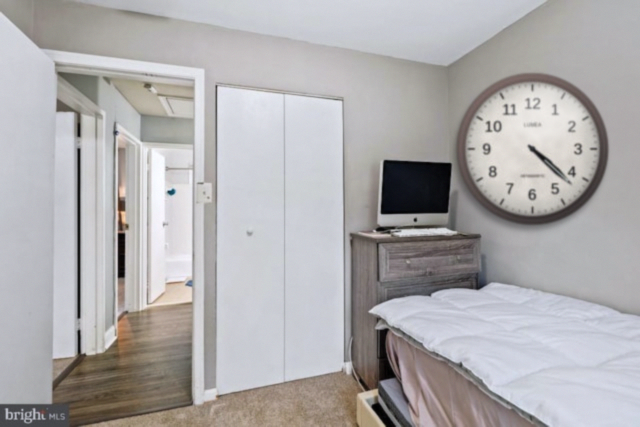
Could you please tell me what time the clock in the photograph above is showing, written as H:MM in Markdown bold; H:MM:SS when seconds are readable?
**4:22**
